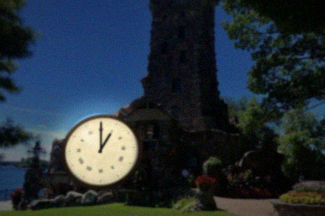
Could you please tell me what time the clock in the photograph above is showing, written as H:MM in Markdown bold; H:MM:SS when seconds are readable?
**1:00**
